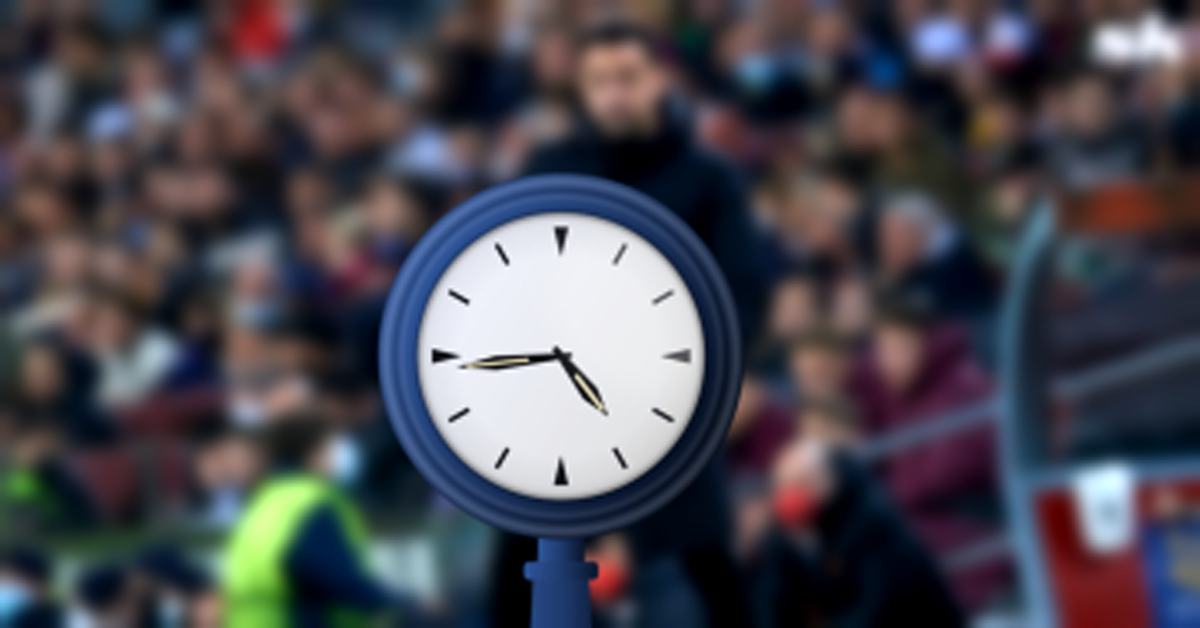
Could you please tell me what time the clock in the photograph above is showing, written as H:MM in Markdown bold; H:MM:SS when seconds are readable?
**4:44**
